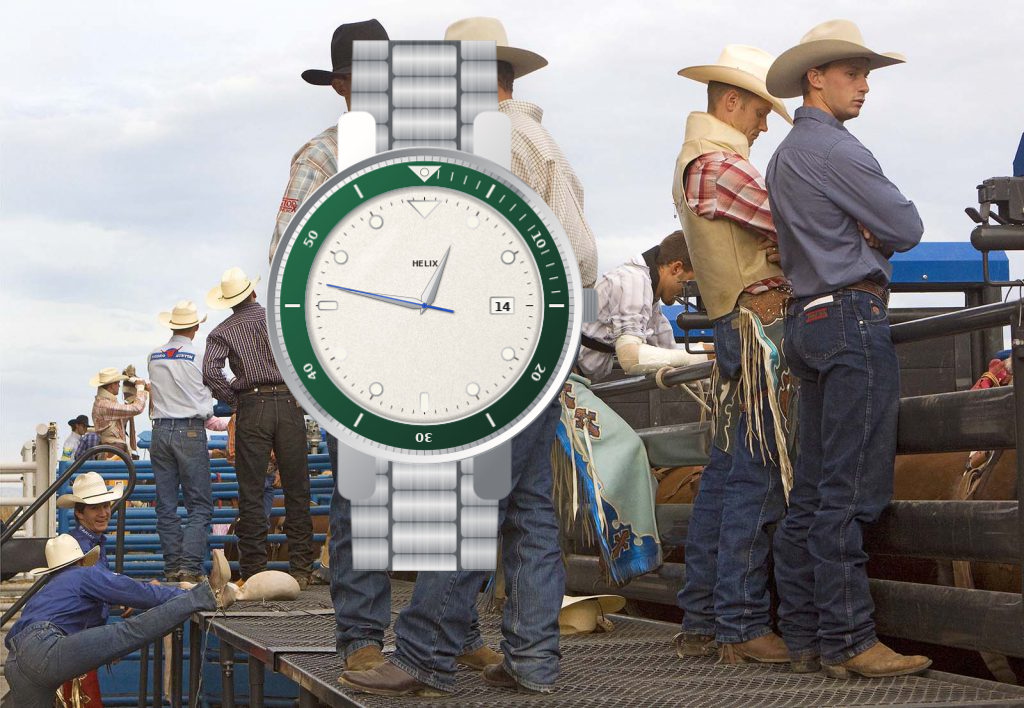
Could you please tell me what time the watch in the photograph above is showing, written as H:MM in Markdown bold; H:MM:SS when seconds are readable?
**12:46:47**
